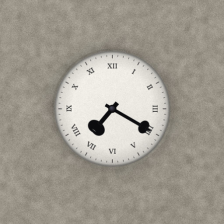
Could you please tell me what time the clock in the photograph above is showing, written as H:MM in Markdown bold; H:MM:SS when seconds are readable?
**7:20**
